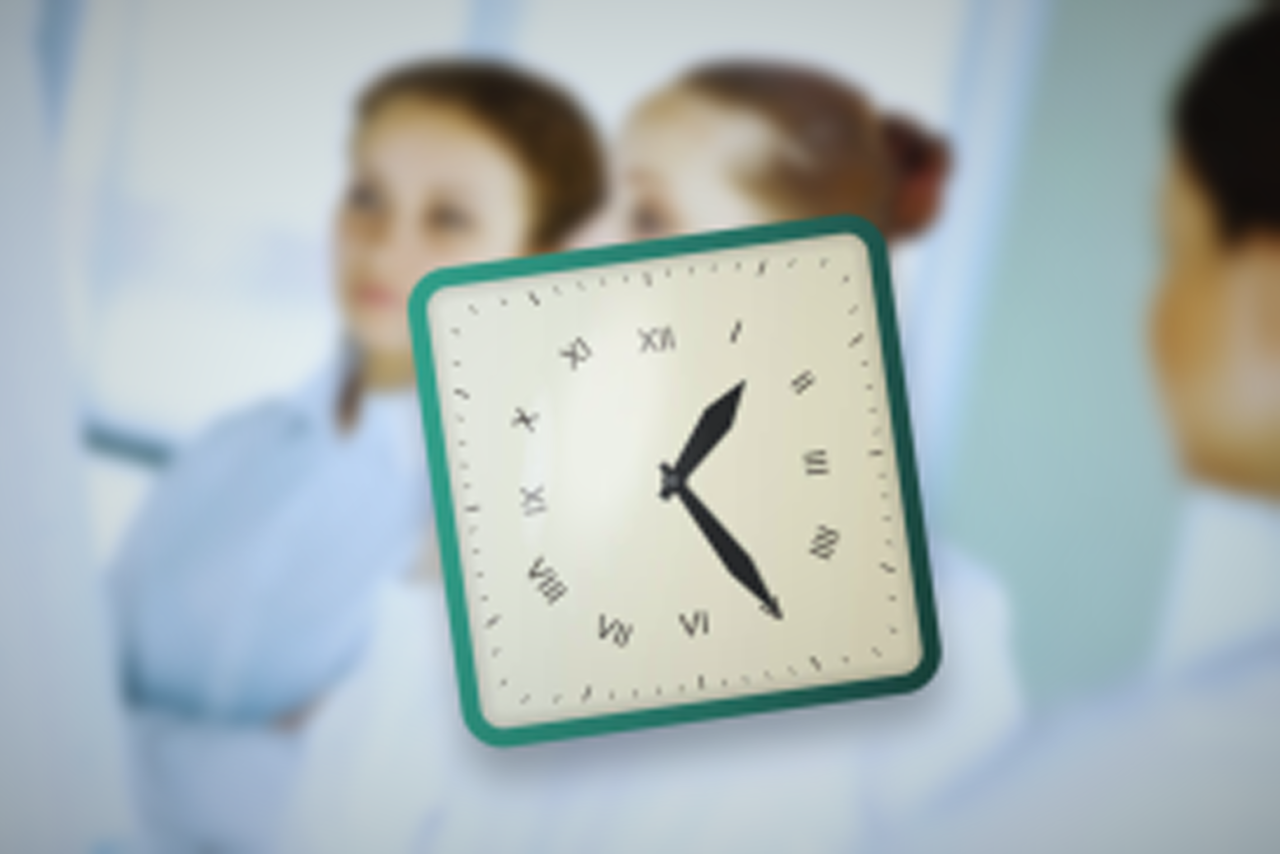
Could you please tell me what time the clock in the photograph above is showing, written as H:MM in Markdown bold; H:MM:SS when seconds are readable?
**1:25**
